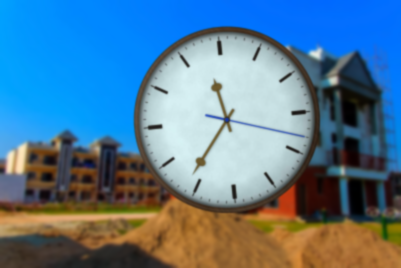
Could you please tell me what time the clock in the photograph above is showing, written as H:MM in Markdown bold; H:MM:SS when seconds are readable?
**11:36:18**
